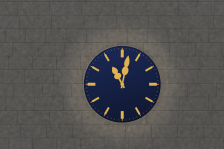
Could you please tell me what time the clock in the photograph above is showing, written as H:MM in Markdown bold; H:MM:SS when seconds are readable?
**11:02**
